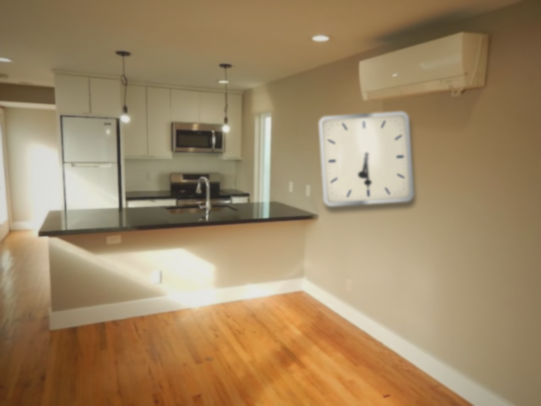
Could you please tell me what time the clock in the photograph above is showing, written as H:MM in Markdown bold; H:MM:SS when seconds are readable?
**6:30**
